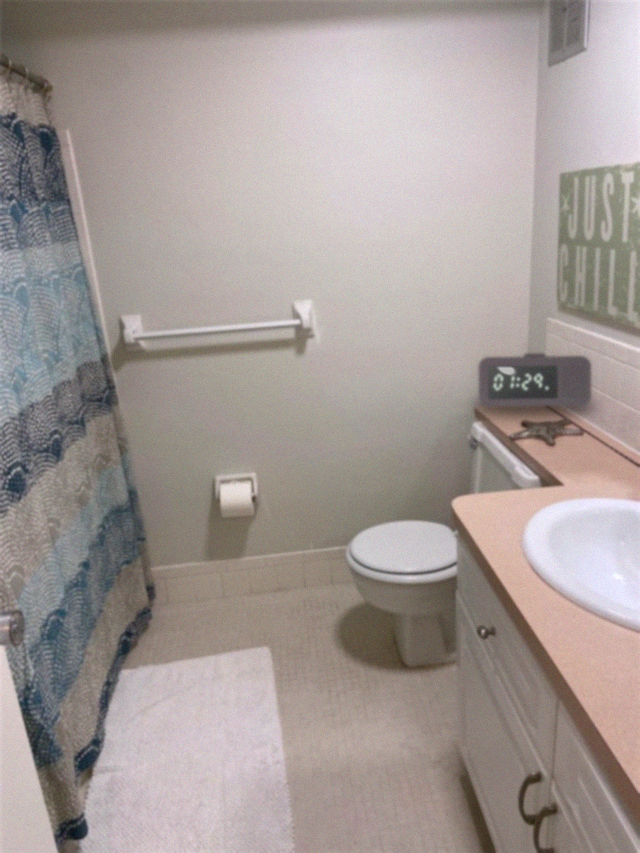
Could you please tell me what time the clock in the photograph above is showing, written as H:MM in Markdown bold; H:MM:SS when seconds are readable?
**1:29**
